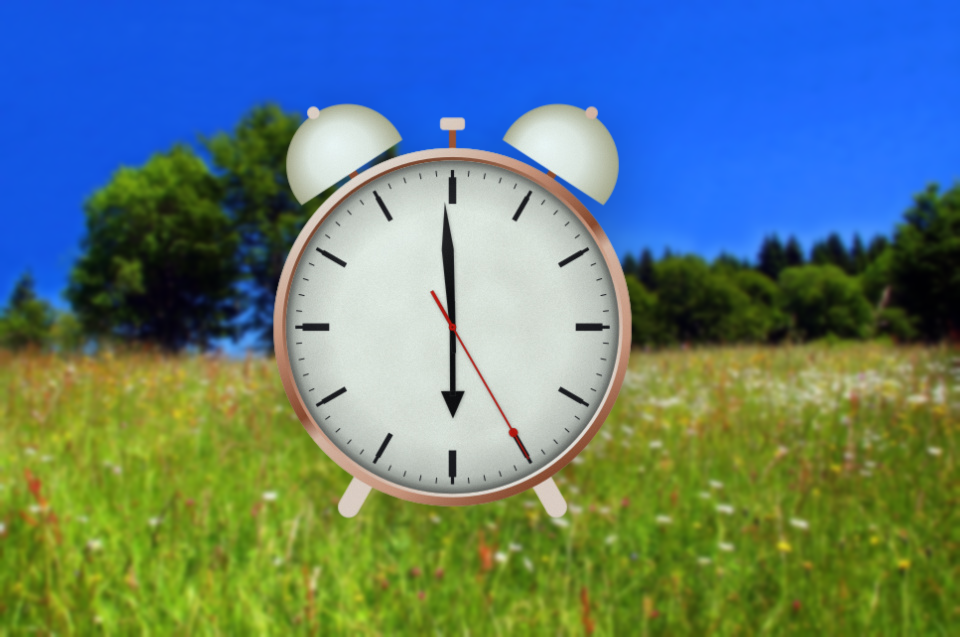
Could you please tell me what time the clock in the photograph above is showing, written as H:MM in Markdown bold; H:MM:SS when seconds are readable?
**5:59:25**
